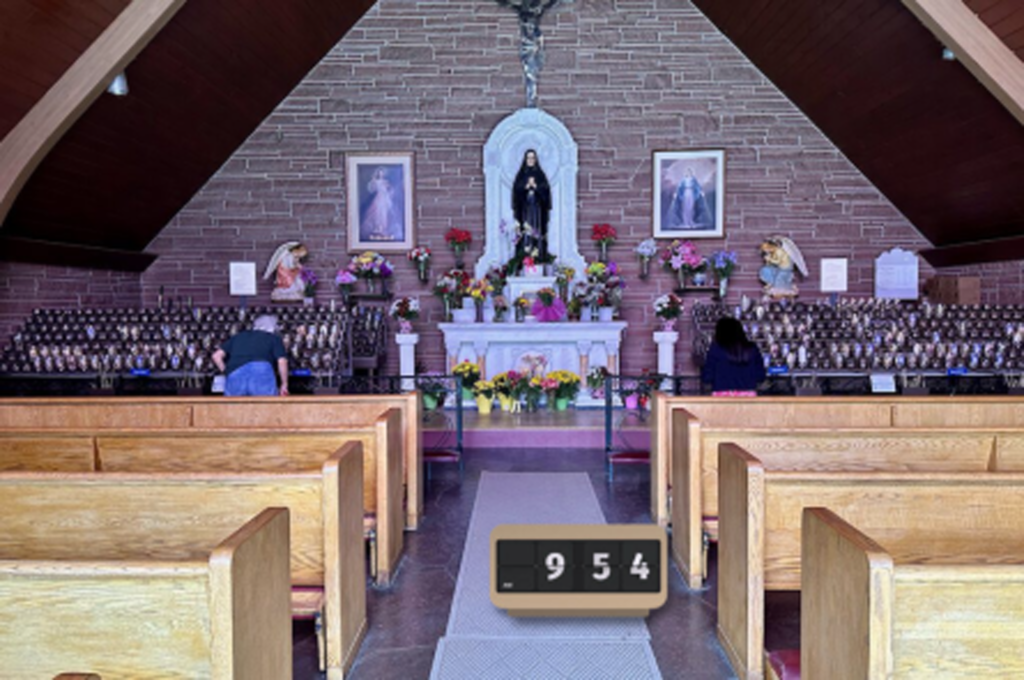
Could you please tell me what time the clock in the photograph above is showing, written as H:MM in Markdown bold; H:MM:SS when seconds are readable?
**9:54**
